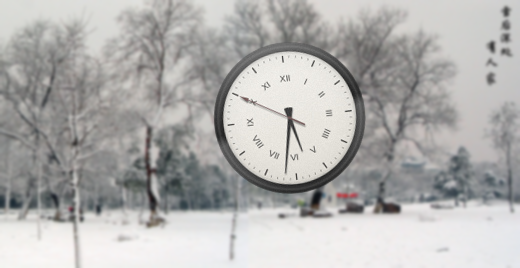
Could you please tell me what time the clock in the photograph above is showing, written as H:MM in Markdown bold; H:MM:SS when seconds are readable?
**5:31:50**
